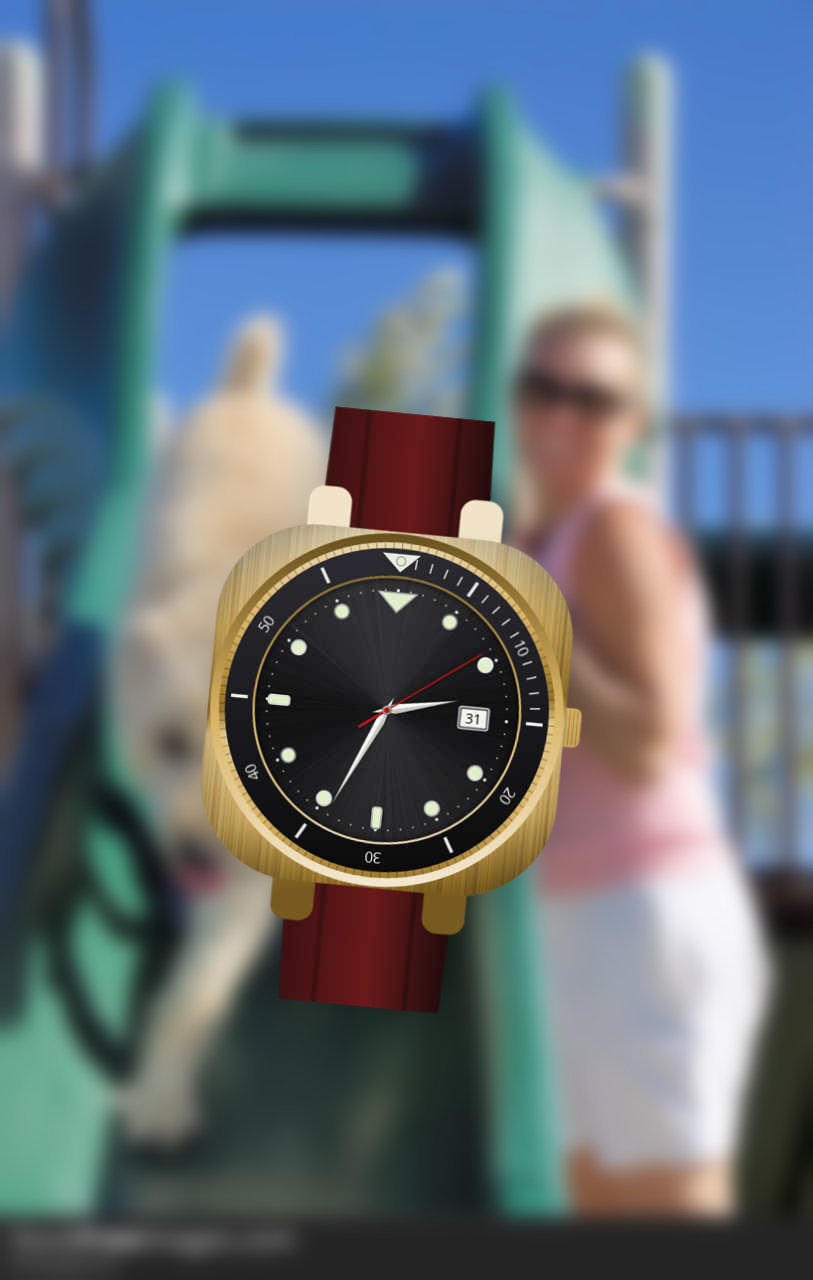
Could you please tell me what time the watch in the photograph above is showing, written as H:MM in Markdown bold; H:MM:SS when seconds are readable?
**2:34:09**
